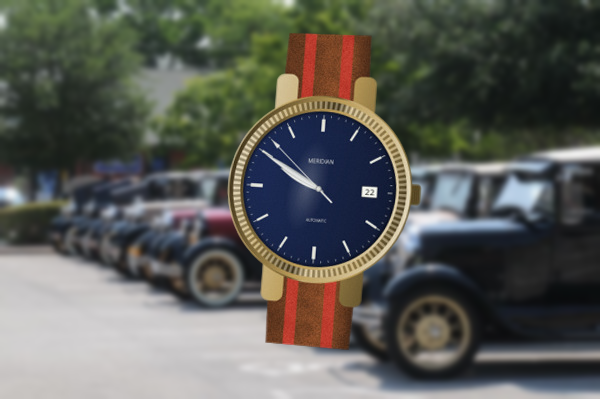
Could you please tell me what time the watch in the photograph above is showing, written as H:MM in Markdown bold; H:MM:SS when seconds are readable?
**9:49:52**
